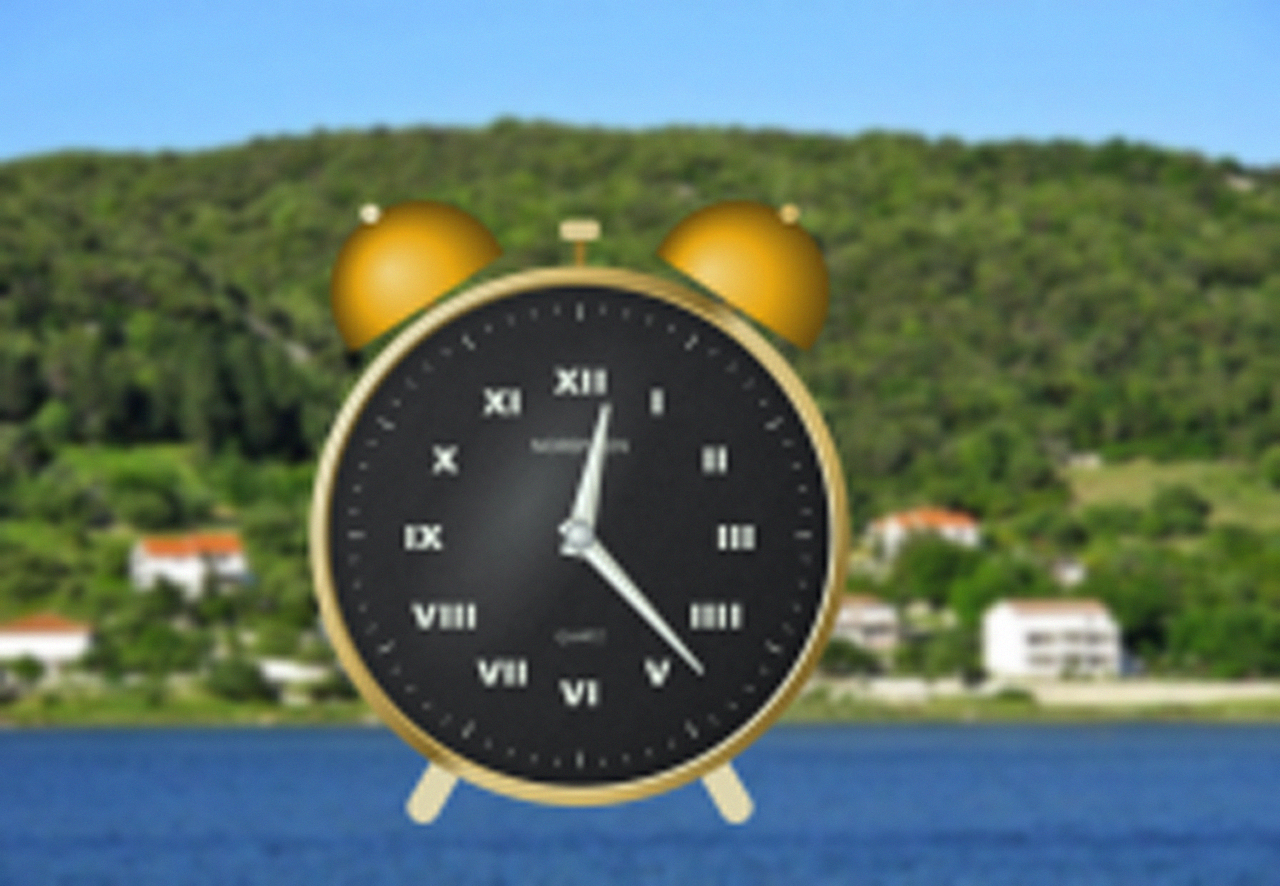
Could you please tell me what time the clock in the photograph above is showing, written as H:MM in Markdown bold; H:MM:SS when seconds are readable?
**12:23**
